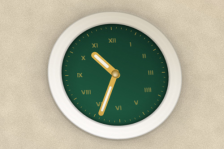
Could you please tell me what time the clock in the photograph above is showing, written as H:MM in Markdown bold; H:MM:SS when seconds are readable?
**10:34**
